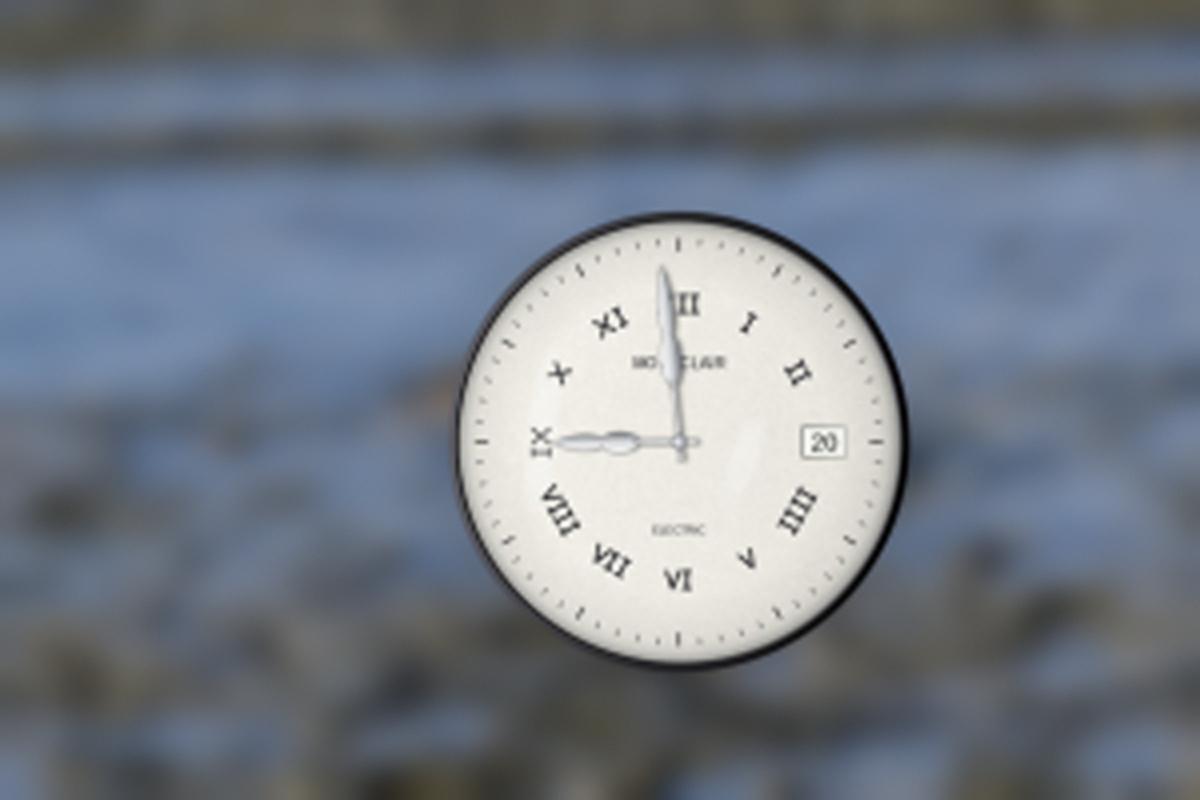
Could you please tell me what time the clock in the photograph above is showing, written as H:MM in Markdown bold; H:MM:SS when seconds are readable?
**8:59**
